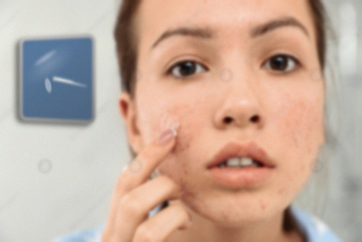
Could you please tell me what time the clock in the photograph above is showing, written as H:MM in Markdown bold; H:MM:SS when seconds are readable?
**3:17**
